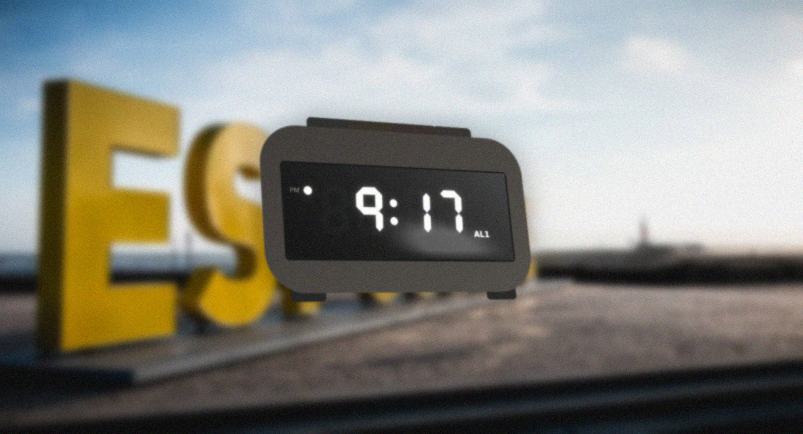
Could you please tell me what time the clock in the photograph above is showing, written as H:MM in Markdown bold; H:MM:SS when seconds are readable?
**9:17**
